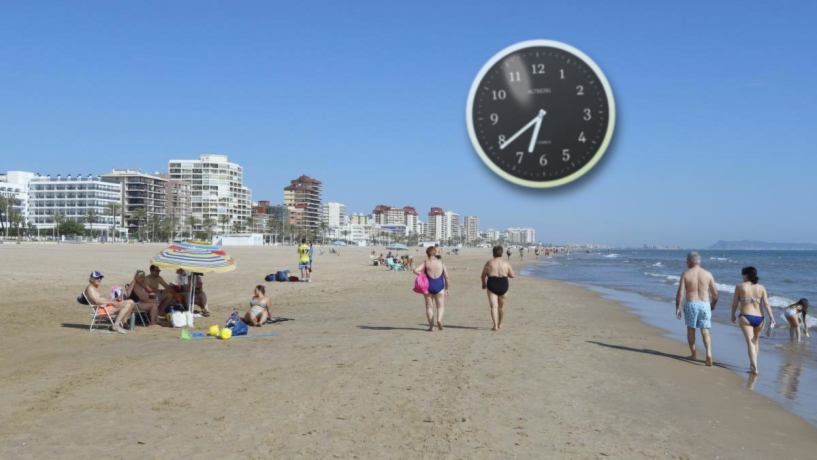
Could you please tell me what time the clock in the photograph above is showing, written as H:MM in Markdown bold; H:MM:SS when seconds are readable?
**6:39**
